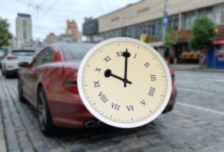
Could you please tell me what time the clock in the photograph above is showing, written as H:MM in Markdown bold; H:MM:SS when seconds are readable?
**10:02**
